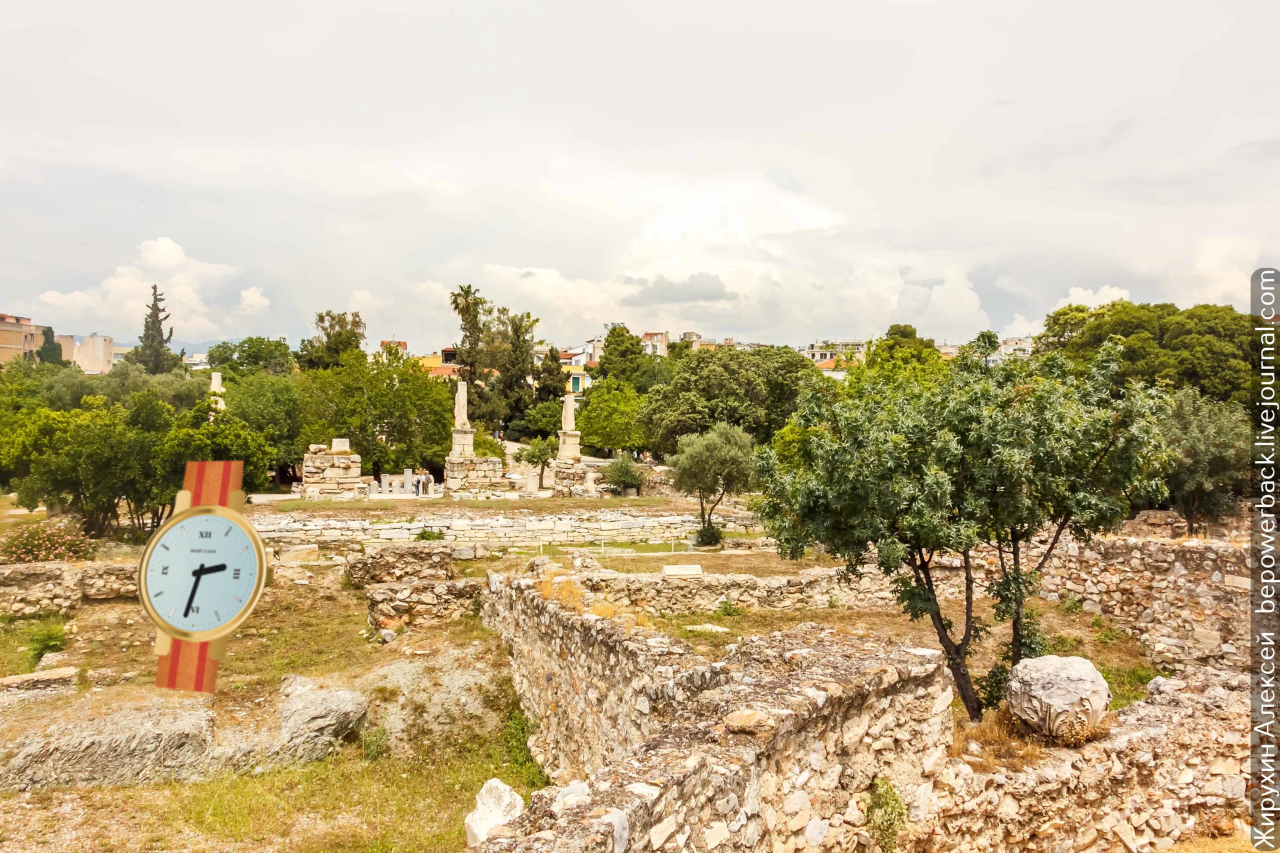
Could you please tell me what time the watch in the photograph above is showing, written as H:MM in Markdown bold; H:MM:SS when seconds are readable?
**2:32**
